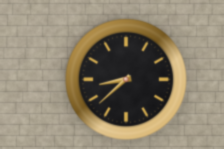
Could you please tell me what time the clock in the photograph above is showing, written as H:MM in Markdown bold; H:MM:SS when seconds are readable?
**8:38**
